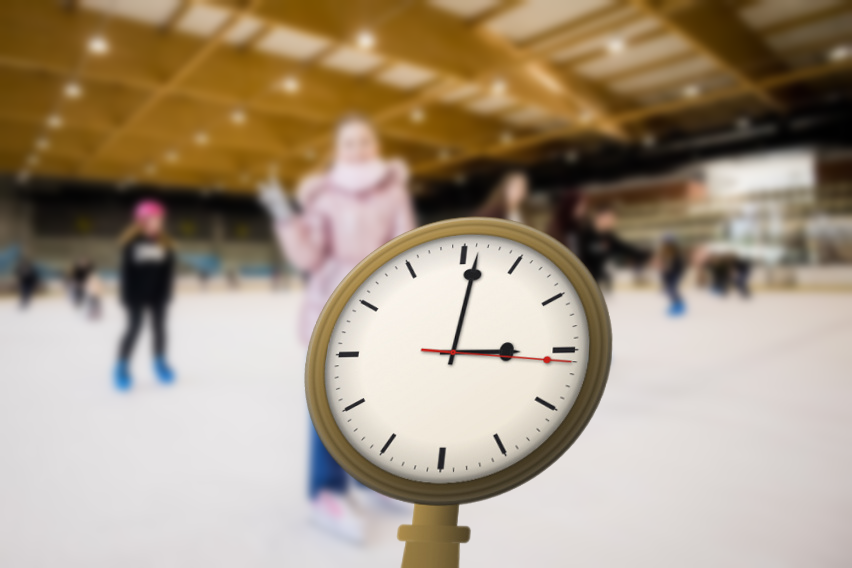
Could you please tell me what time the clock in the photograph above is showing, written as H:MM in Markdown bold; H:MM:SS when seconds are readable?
**3:01:16**
